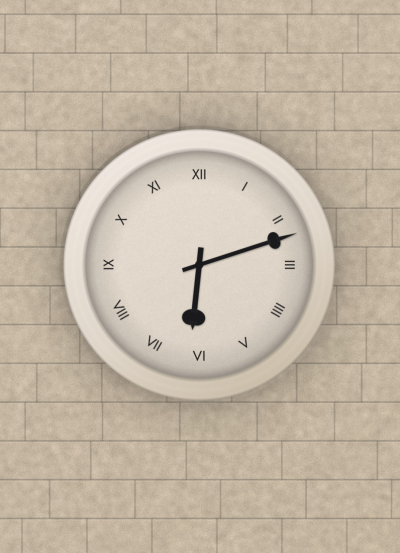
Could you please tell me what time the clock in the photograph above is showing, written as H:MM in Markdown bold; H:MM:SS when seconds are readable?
**6:12**
